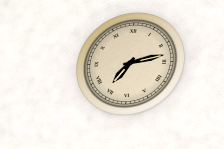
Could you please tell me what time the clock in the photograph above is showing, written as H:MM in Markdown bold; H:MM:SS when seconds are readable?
**7:13**
